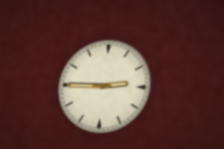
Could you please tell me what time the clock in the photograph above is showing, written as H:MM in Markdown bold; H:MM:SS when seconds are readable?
**2:45**
